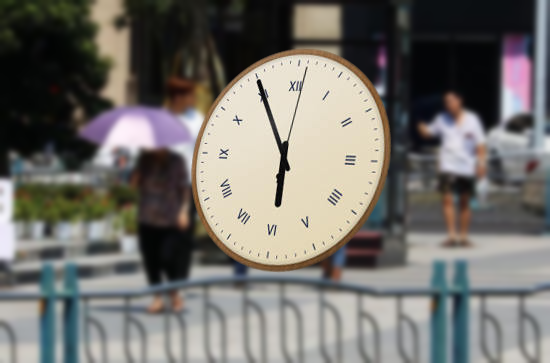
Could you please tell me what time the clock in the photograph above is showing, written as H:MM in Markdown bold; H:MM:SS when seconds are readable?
**5:55:01**
